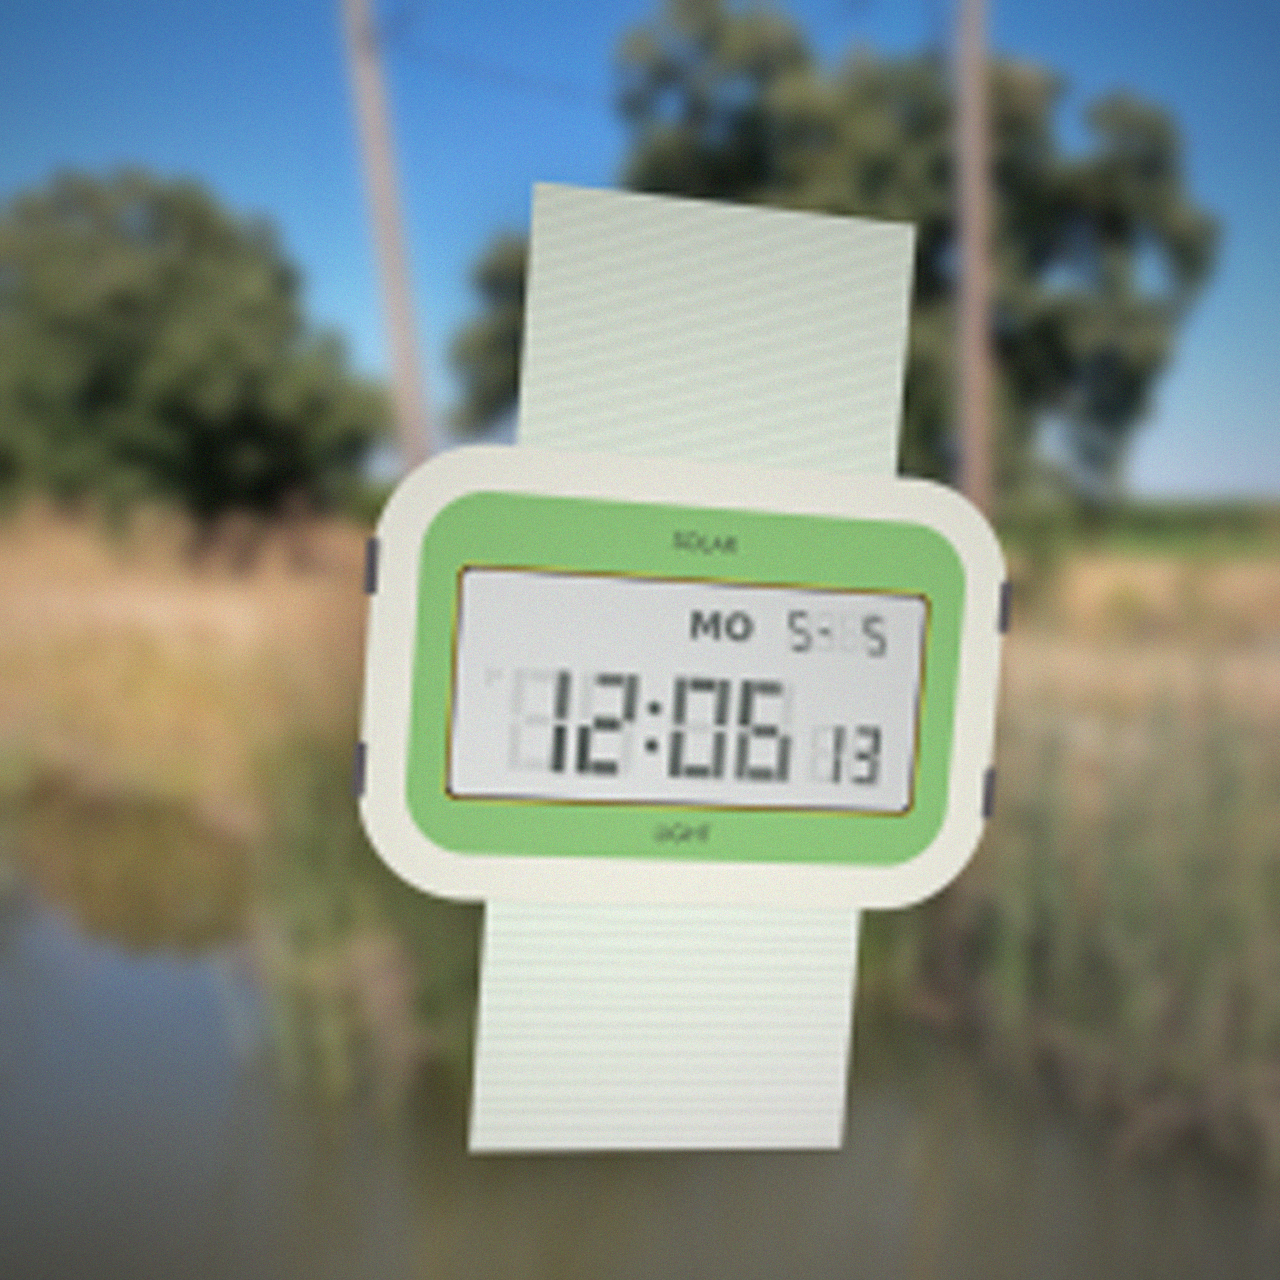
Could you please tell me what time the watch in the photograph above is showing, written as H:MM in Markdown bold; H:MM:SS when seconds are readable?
**12:06:13**
